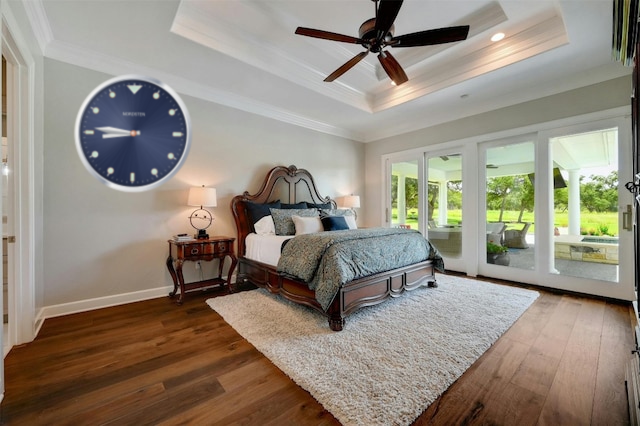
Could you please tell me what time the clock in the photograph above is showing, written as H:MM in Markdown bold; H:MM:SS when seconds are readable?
**8:46**
